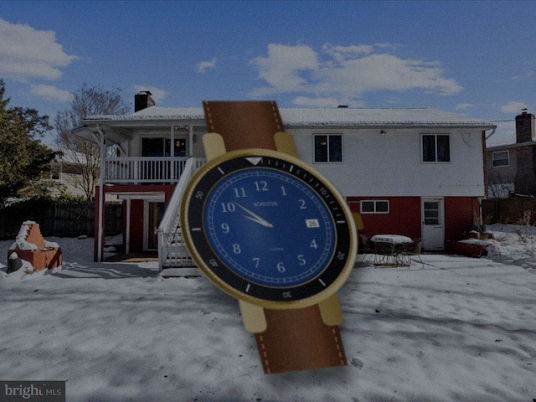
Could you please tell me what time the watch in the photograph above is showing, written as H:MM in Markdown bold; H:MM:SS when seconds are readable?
**9:52**
